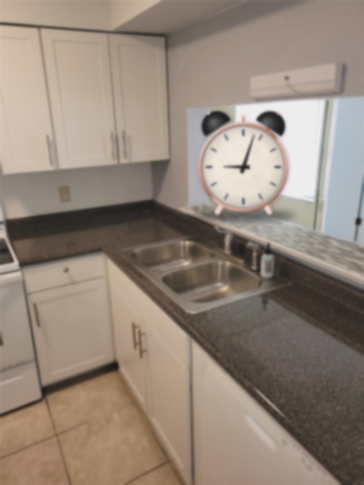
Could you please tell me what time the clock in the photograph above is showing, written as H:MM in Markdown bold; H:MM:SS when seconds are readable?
**9:03**
